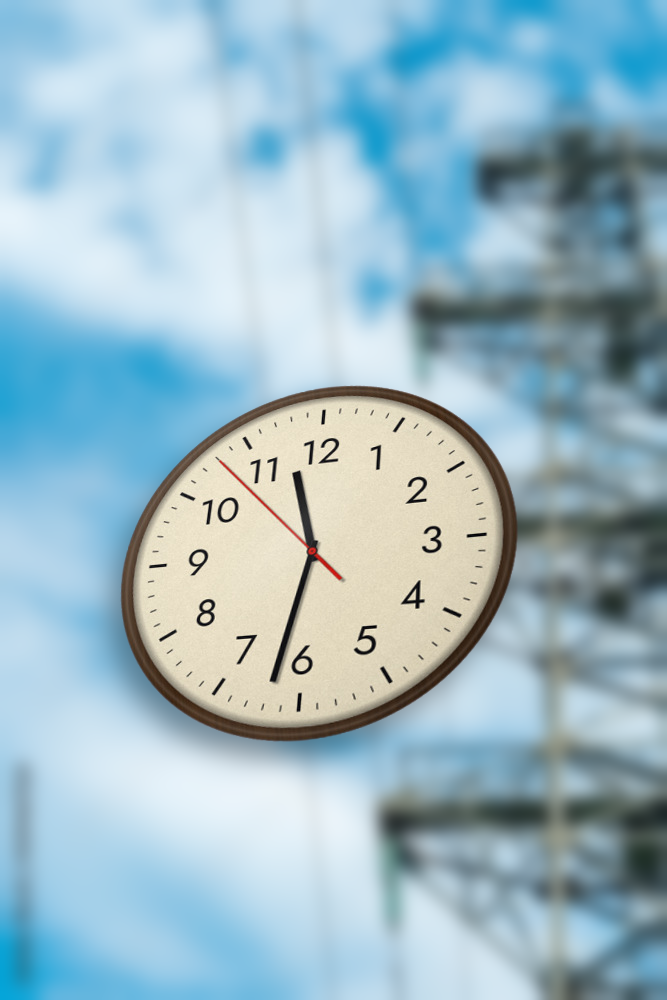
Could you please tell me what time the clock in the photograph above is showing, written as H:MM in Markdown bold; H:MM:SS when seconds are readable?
**11:31:53**
